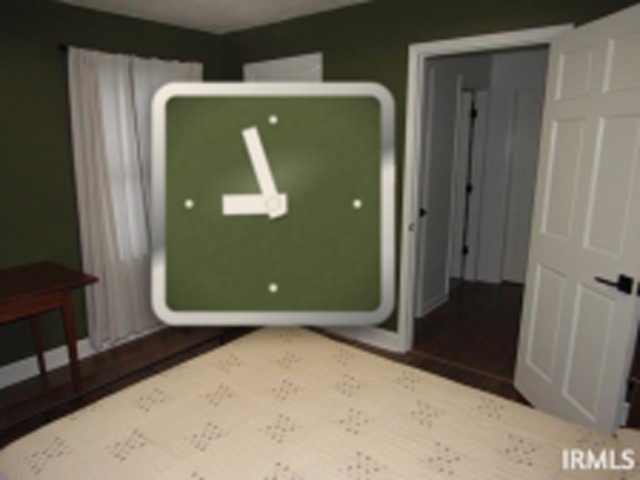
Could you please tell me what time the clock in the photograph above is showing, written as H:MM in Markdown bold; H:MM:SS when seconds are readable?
**8:57**
